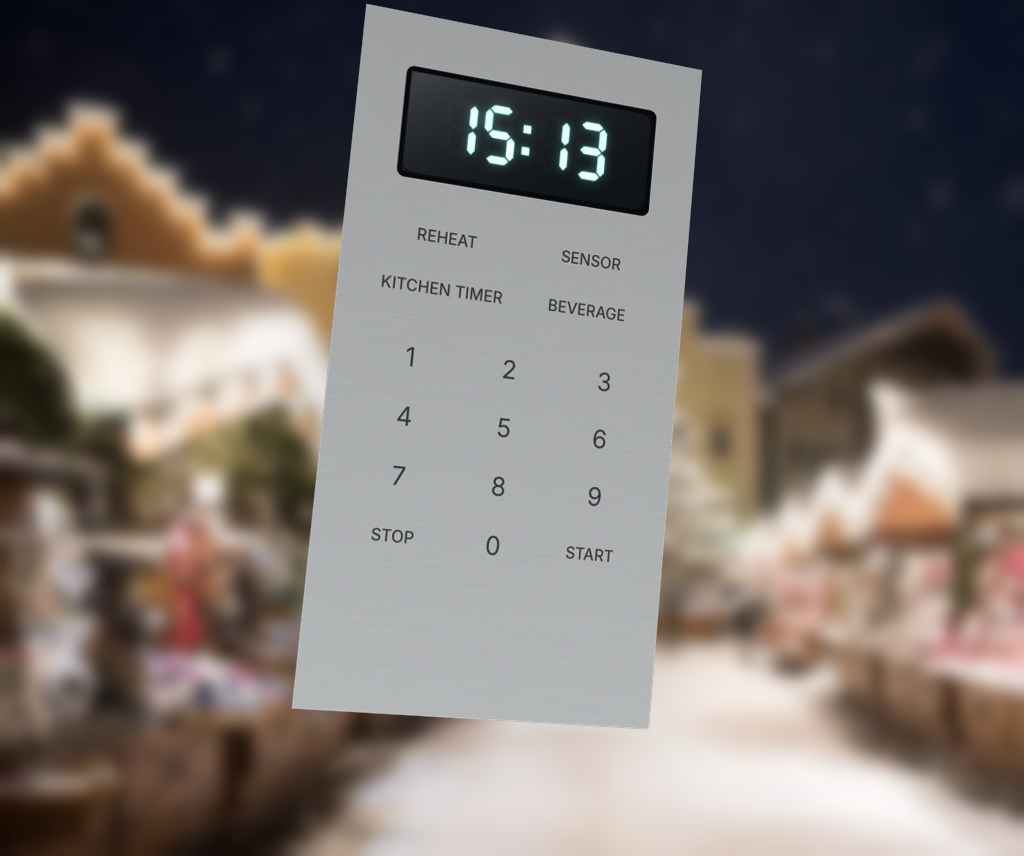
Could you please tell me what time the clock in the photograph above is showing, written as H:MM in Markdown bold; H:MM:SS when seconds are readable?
**15:13**
